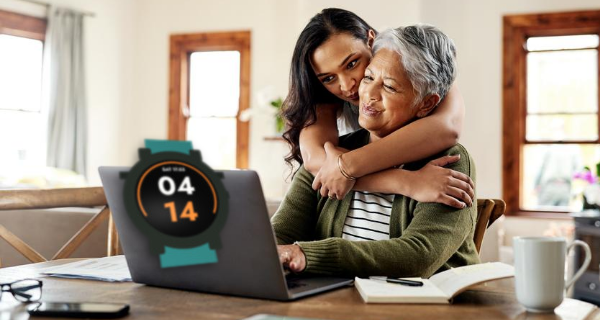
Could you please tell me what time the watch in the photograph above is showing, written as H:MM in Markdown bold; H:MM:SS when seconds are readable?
**4:14**
